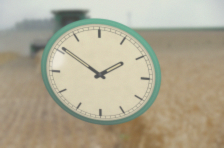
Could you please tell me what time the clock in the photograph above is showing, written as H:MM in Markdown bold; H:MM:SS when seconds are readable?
**1:51**
